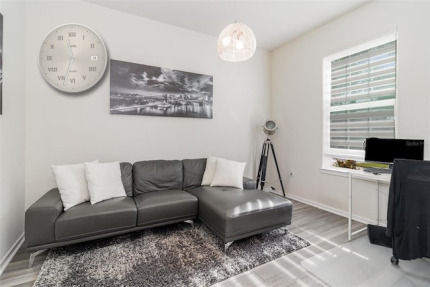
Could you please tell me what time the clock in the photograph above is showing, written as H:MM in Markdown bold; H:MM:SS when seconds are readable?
**11:33**
